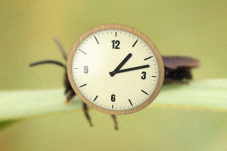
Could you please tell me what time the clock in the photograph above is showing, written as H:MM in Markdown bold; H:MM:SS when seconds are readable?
**1:12**
